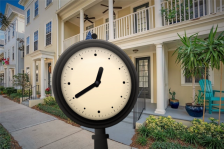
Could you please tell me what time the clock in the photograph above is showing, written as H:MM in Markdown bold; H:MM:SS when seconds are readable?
**12:40**
